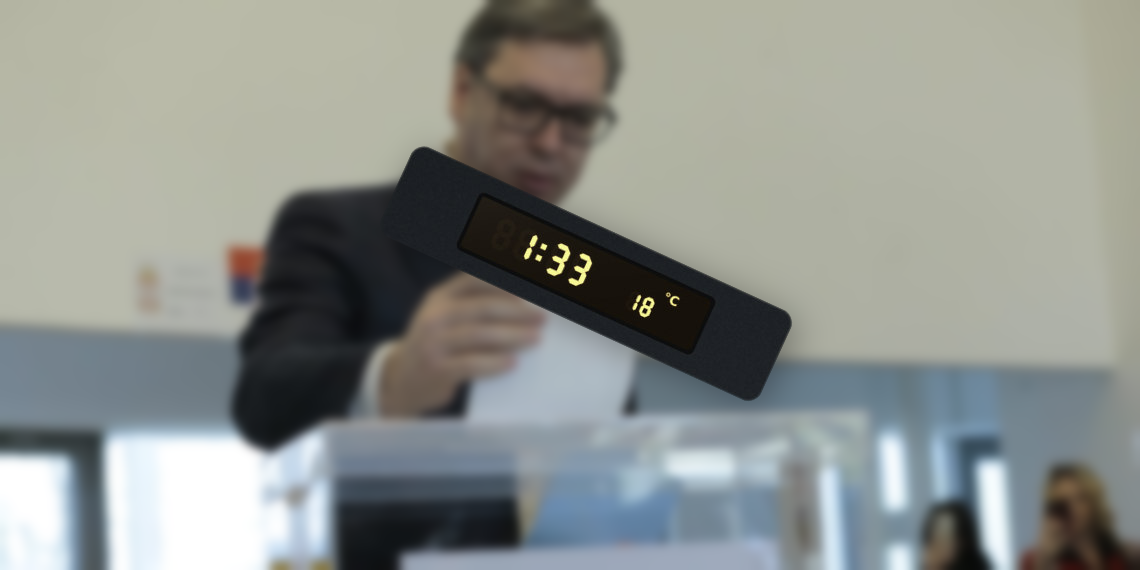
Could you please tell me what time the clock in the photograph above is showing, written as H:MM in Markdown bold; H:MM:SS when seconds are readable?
**1:33**
